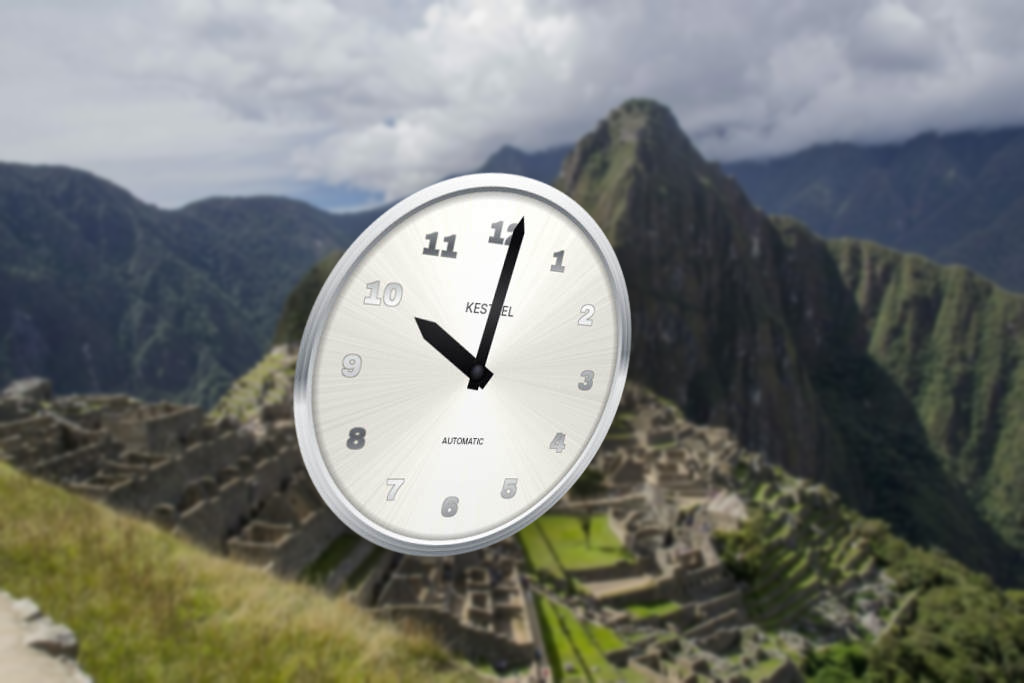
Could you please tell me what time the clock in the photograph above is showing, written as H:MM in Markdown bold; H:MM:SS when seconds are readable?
**10:01**
